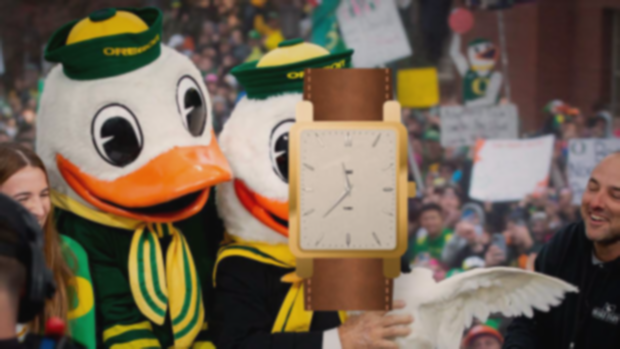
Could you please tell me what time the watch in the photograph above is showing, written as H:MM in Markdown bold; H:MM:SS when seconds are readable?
**11:37**
